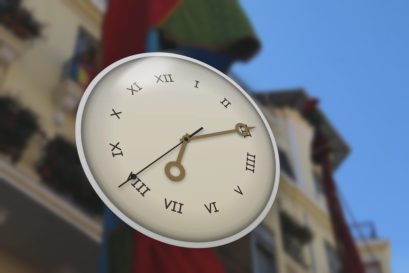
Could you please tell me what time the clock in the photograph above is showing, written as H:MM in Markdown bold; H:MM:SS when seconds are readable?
**7:14:41**
